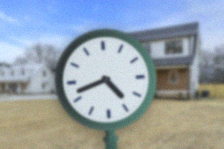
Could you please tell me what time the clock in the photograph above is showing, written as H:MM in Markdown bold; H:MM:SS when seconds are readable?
**4:42**
